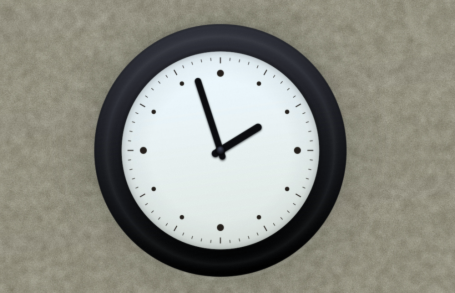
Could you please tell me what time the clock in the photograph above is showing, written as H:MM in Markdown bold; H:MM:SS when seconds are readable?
**1:57**
